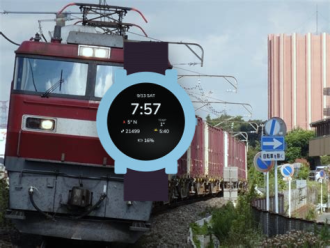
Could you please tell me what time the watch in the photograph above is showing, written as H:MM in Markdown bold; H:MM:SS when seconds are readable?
**7:57**
